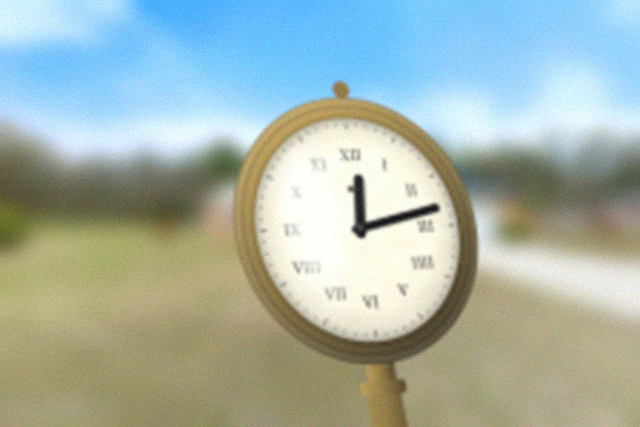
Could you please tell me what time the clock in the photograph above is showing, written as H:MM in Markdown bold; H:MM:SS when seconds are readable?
**12:13**
